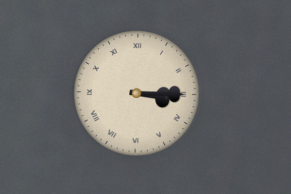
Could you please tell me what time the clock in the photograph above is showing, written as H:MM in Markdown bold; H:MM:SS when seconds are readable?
**3:15**
